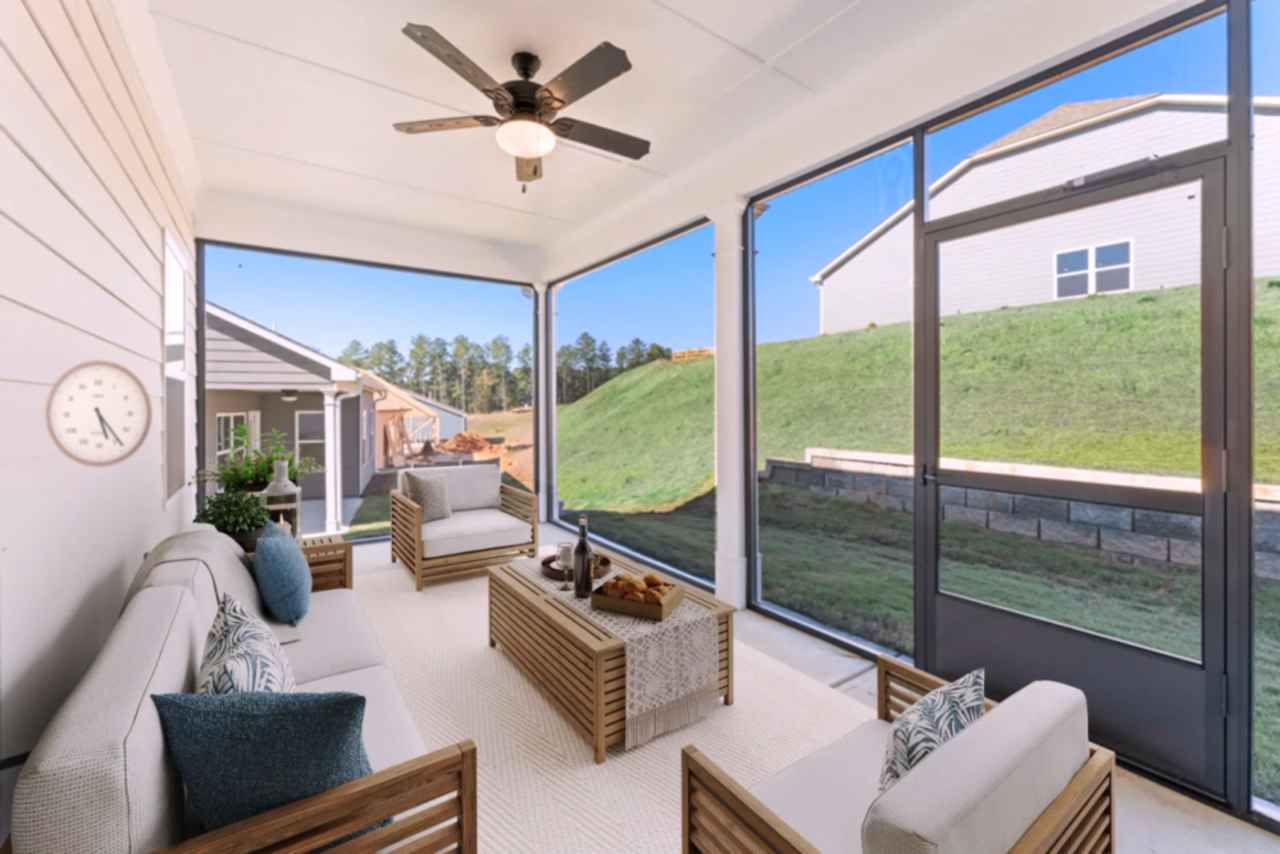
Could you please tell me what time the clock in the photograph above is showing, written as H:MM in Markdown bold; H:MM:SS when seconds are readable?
**5:24**
